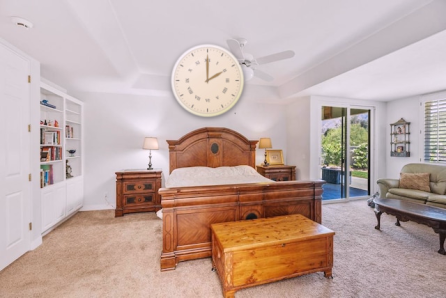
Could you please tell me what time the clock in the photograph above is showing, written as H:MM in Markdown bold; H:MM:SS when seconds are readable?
**2:00**
